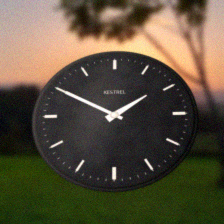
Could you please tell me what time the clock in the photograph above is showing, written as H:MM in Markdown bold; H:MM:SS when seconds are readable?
**1:50**
